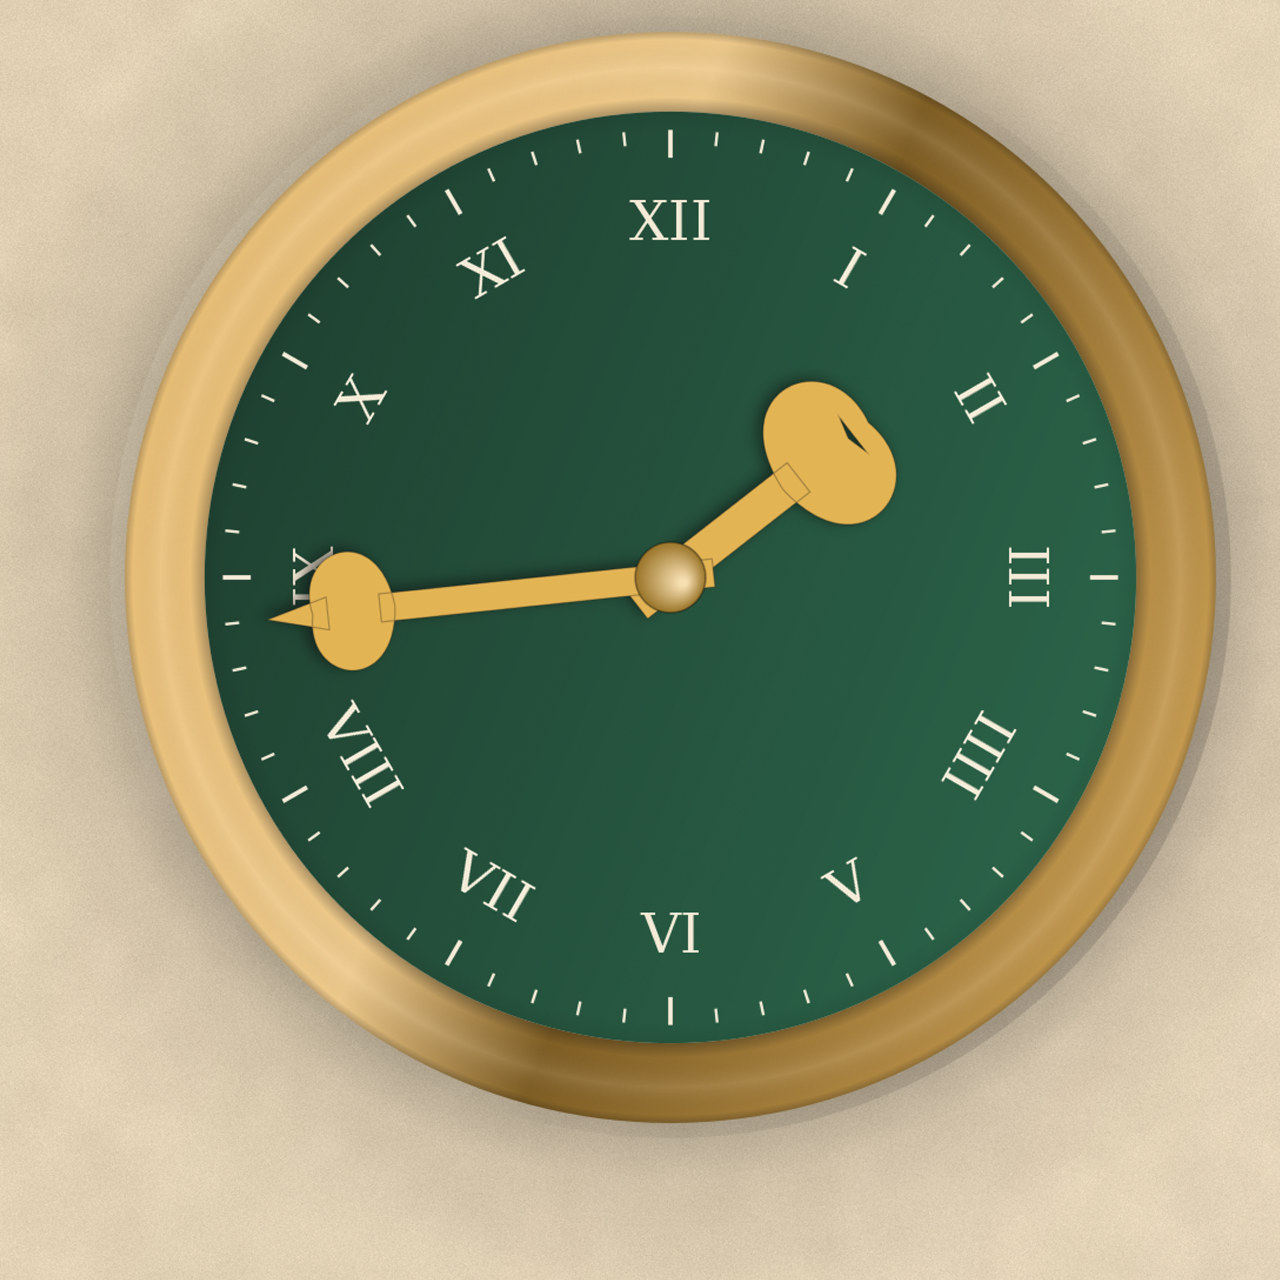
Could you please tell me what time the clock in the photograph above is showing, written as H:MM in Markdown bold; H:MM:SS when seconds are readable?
**1:44**
